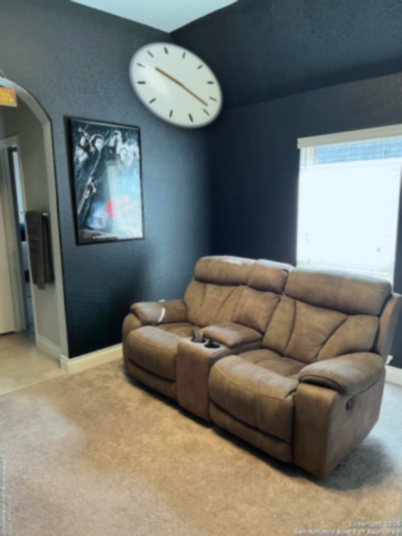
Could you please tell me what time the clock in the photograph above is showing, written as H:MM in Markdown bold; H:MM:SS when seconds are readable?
**10:23**
